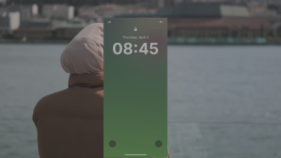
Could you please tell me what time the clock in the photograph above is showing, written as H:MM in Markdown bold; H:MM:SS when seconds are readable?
**8:45**
